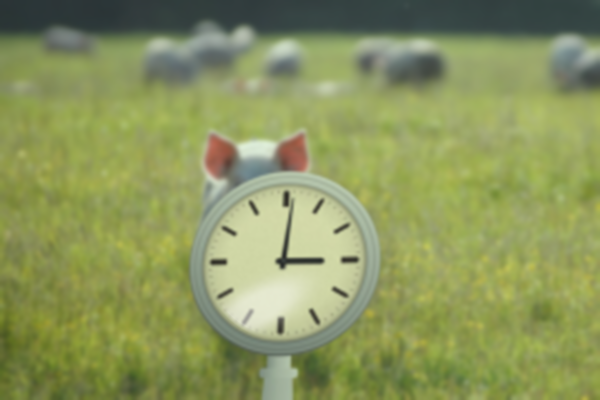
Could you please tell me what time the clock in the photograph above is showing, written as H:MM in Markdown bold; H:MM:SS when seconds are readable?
**3:01**
